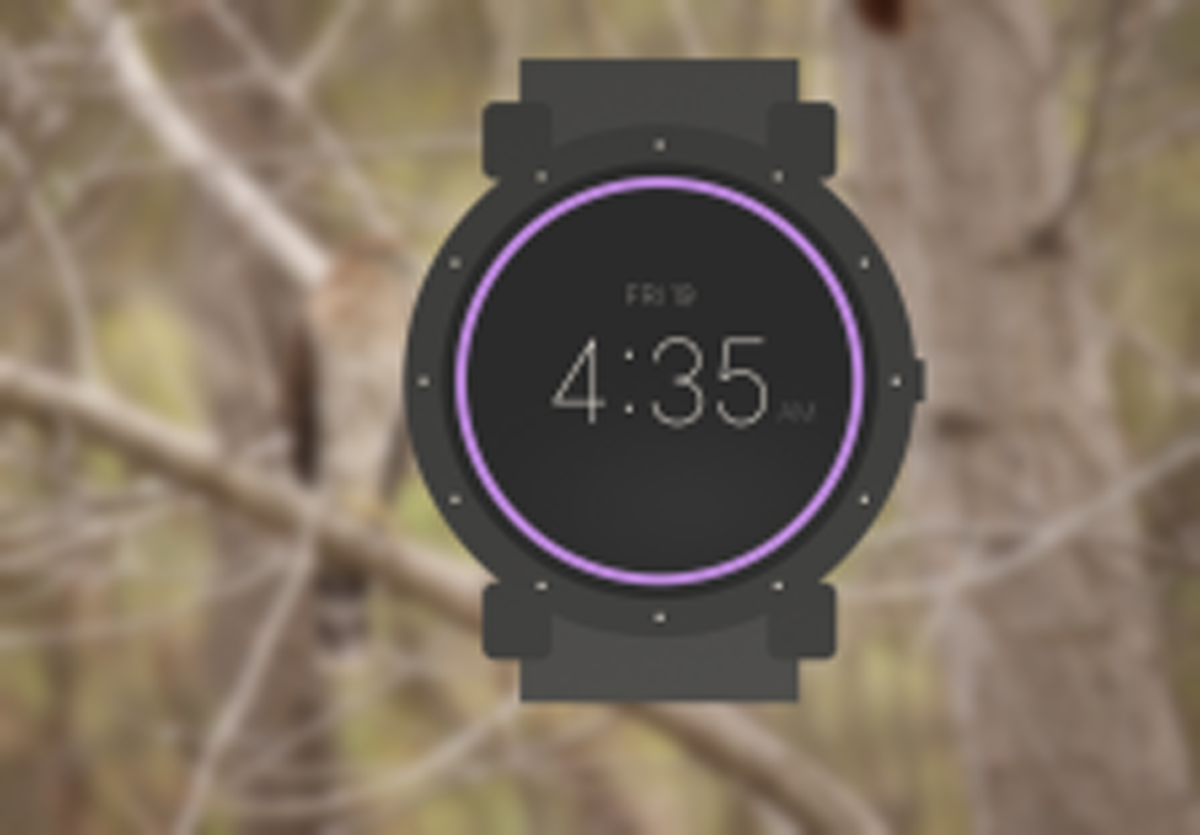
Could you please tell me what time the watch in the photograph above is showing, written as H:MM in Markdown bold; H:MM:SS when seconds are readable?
**4:35**
